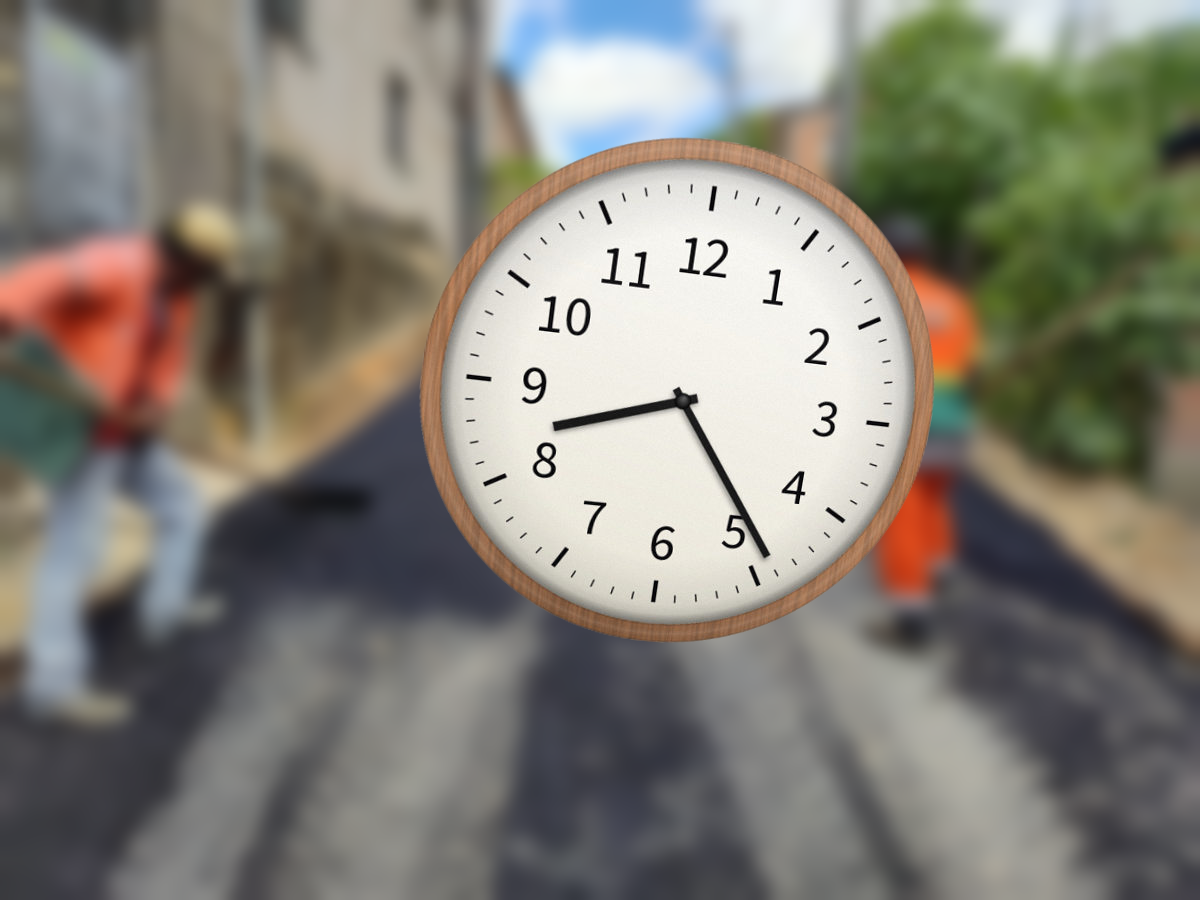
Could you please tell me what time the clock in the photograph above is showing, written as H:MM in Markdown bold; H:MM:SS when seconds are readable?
**8:24**
